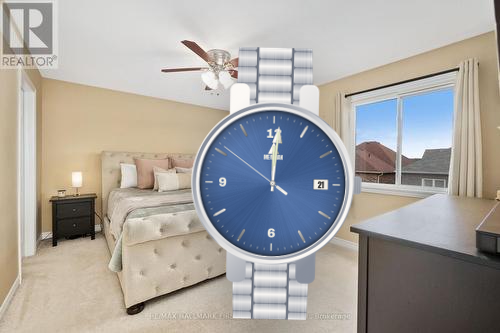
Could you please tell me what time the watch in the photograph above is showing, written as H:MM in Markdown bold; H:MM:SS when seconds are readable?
**12:00:51**
